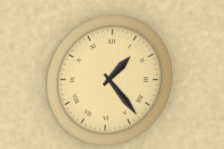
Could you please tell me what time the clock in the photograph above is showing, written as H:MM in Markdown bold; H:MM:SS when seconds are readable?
**1:23**
